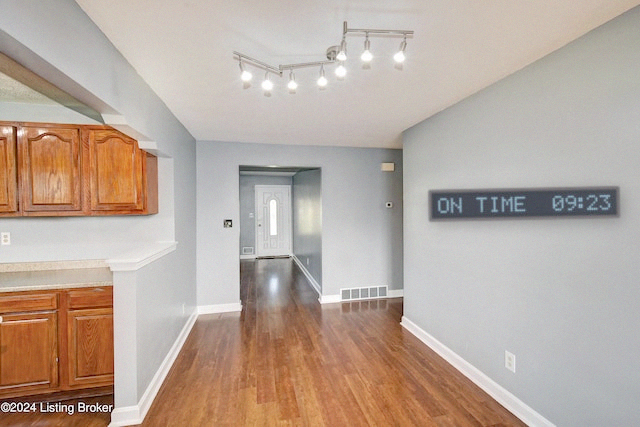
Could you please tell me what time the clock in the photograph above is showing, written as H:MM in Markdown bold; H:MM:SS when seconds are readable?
**9:23**
